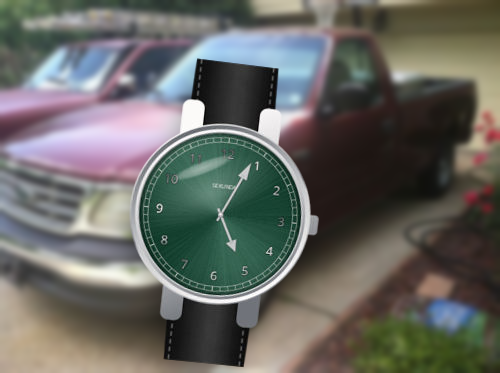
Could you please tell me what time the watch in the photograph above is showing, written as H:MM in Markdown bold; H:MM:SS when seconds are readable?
**5:04**
